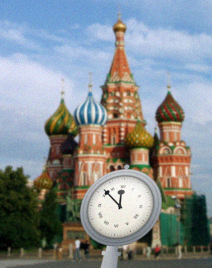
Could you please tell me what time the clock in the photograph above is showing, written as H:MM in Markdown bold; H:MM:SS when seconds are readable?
**11:52**
